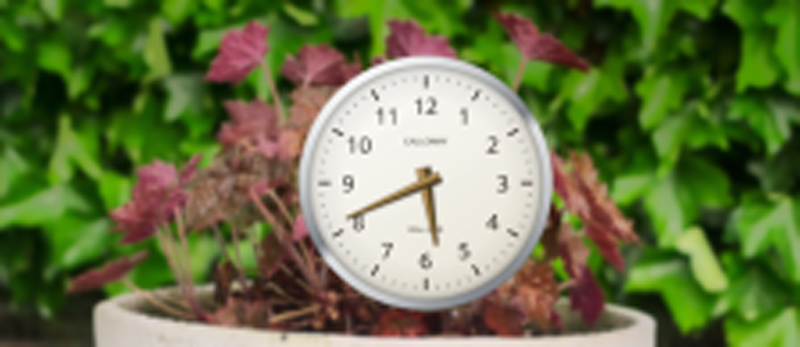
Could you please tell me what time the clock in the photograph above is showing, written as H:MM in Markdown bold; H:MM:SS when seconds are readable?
**5:41**
